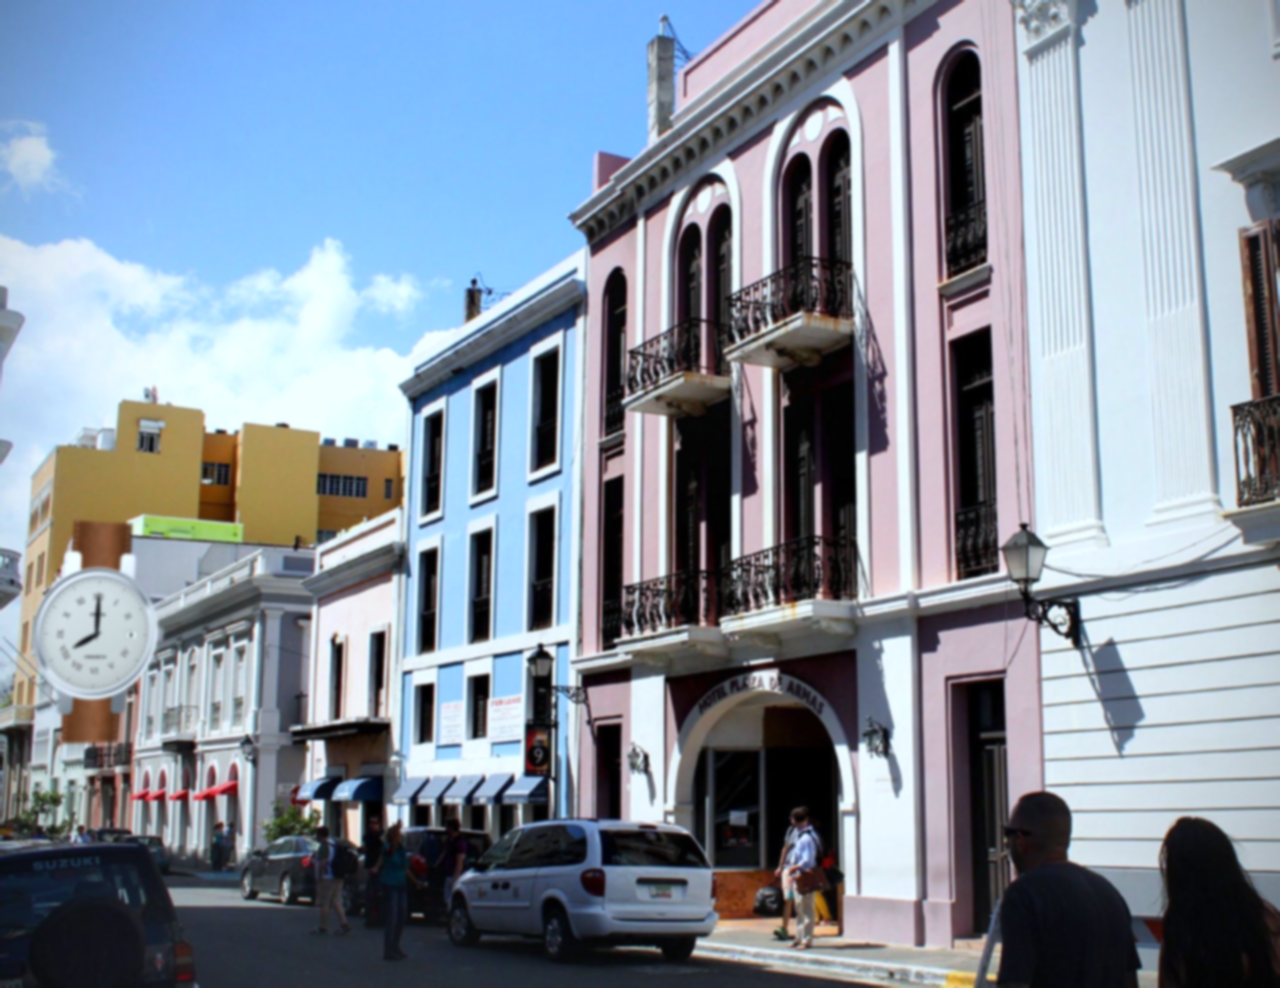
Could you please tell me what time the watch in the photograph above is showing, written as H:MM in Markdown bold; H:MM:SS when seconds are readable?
**8:00**
